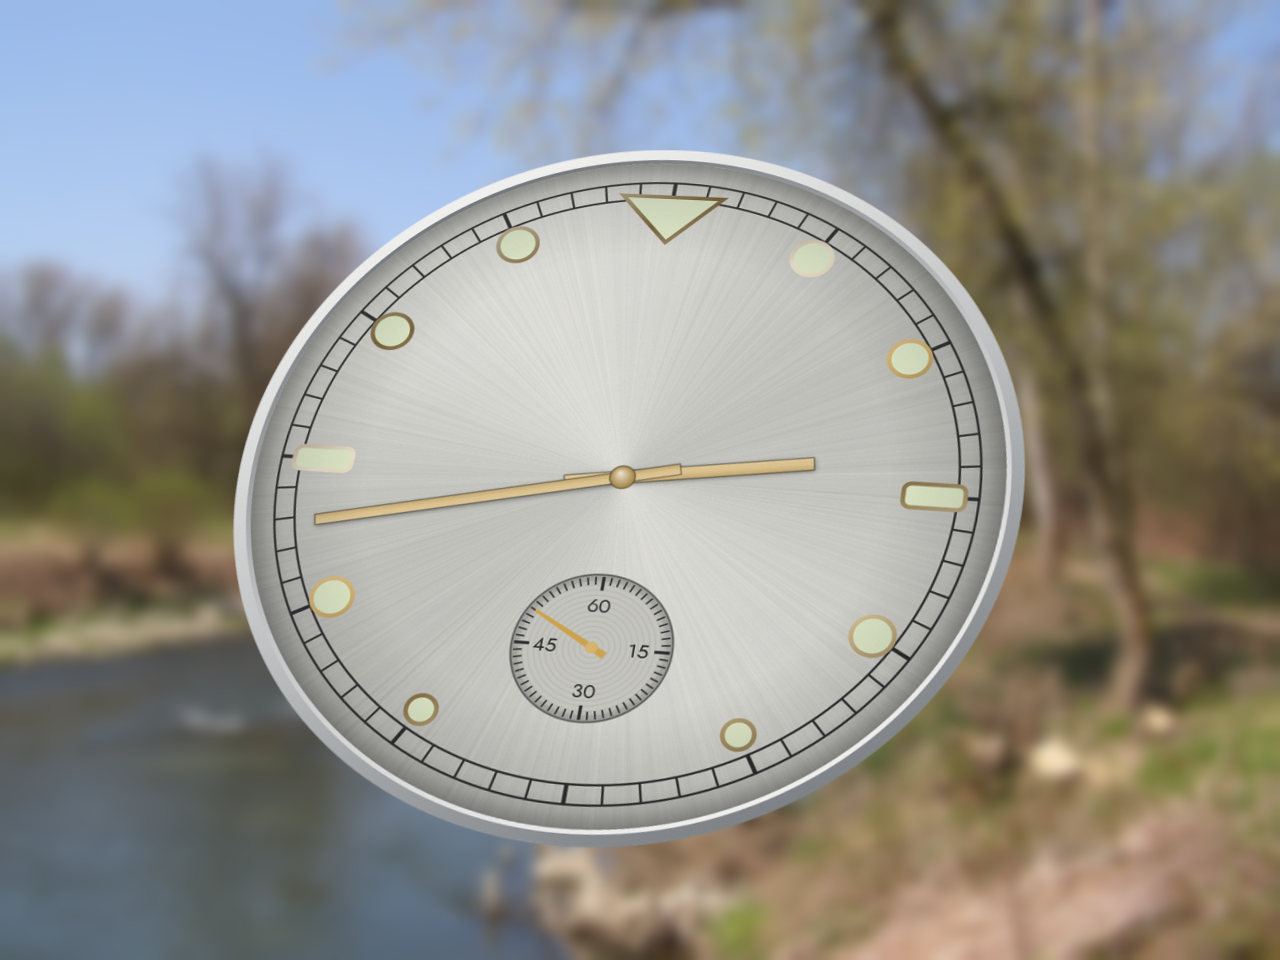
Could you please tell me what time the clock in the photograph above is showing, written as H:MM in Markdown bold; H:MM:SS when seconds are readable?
**2:42:50**
